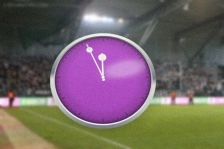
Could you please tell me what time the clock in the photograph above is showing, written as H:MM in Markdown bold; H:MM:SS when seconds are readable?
**11:56**
